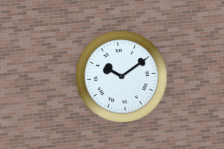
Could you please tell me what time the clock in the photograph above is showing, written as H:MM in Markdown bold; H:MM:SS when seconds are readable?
**10:10**
